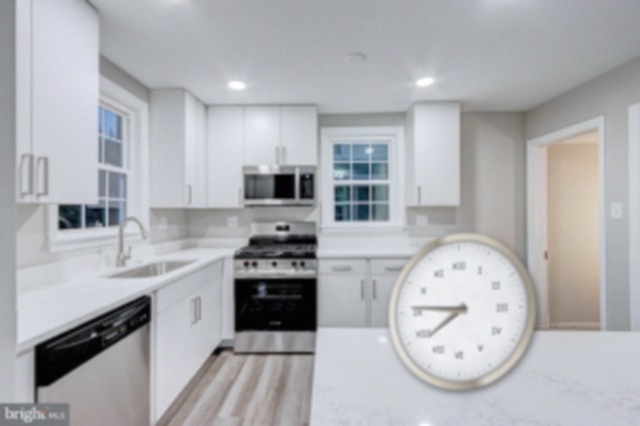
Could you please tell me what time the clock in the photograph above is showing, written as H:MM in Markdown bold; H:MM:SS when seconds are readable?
**7:46**
